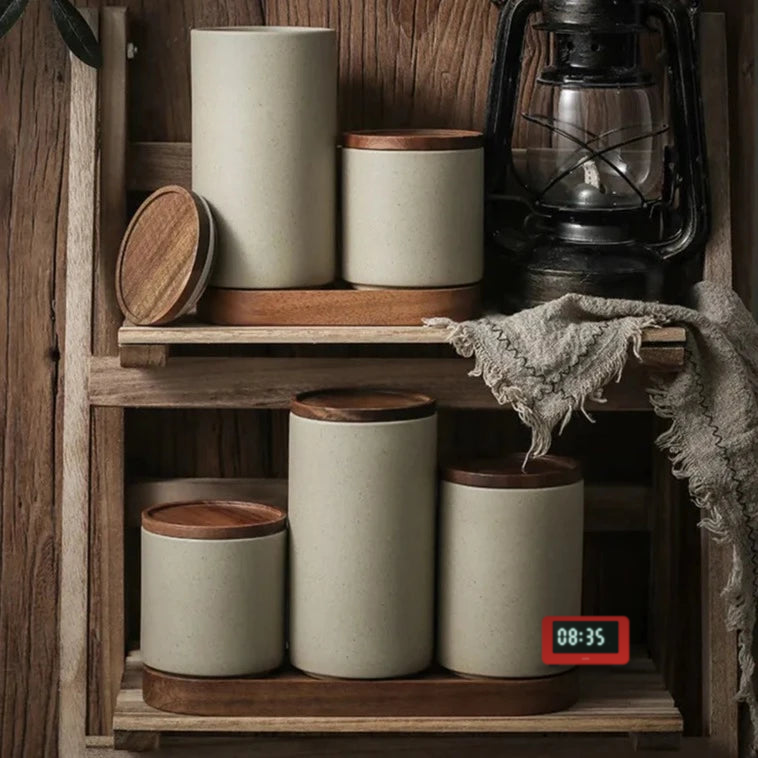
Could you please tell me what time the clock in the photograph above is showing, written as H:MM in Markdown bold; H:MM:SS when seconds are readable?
**8:35**
